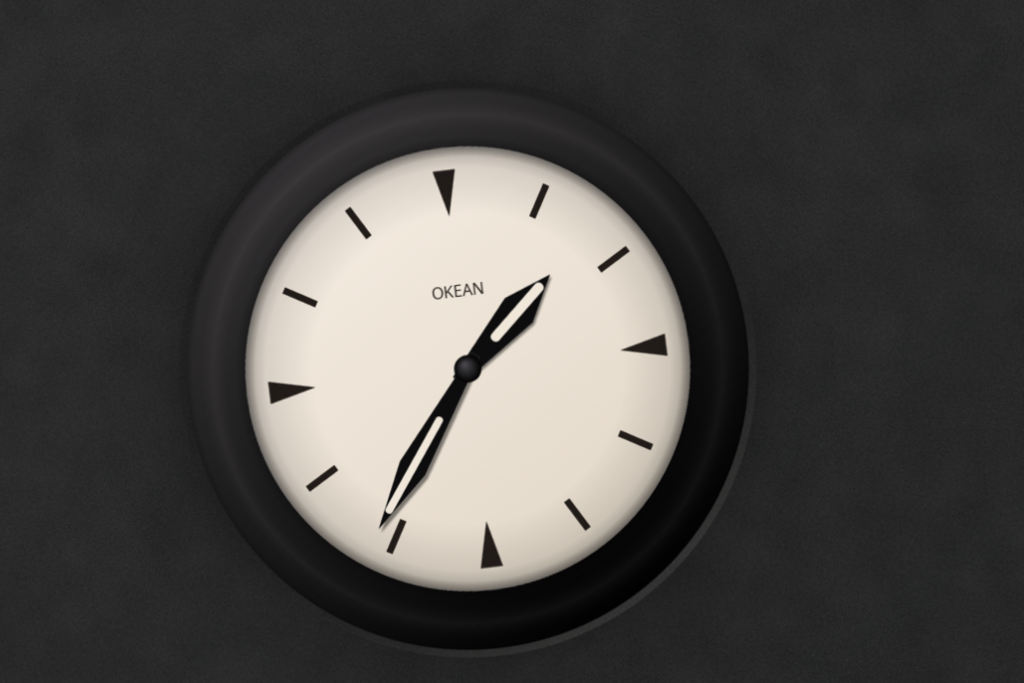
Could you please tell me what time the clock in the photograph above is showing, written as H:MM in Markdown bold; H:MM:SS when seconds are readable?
**1:36**
